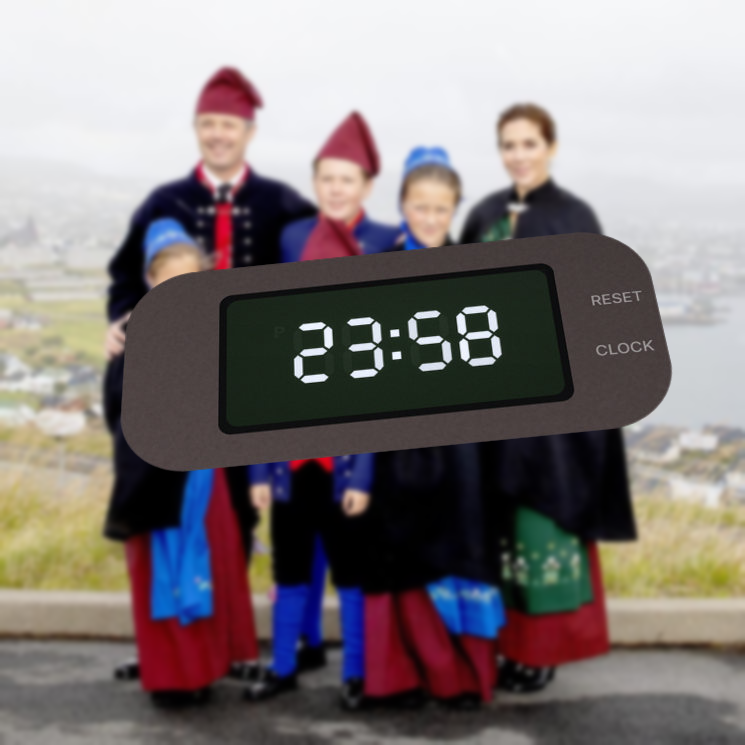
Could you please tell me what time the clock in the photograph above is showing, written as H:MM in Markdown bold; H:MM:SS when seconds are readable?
**23:58**
